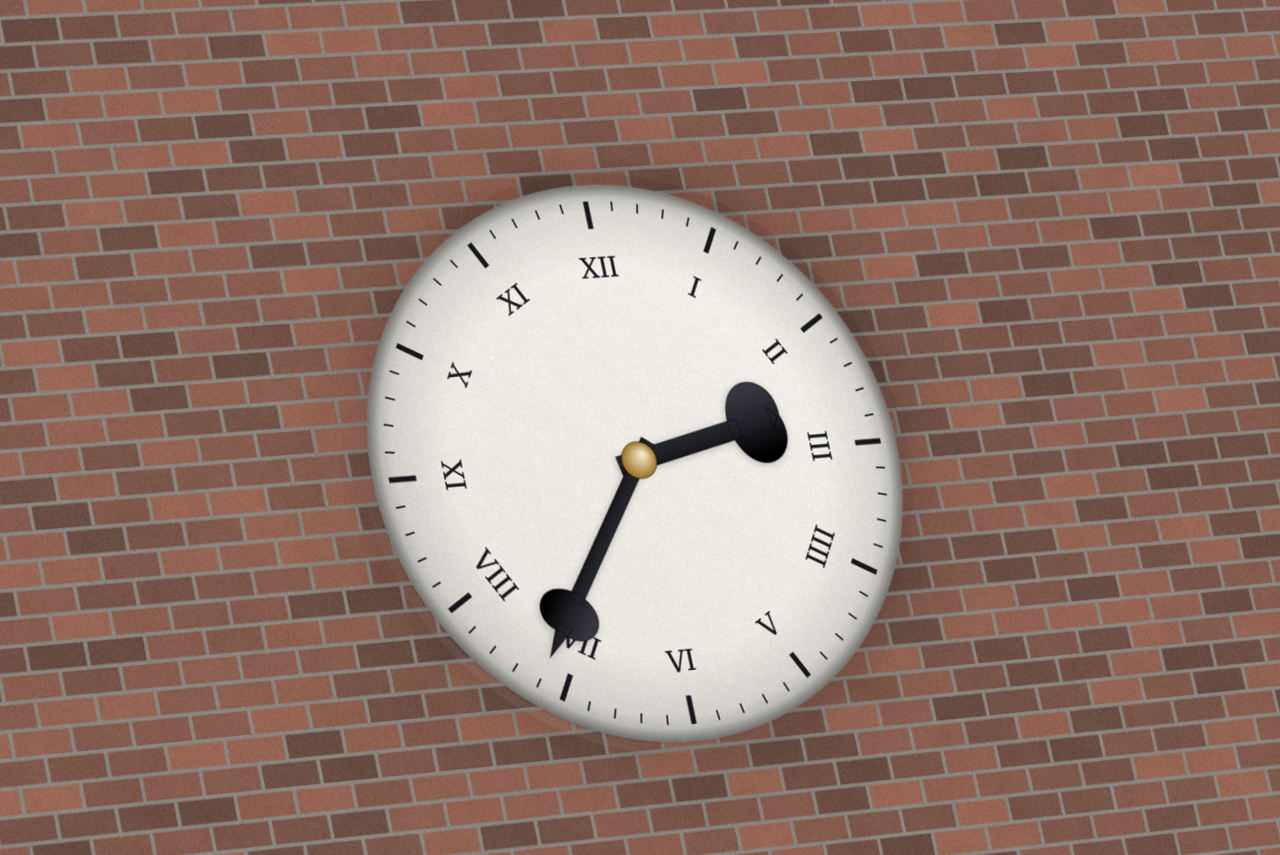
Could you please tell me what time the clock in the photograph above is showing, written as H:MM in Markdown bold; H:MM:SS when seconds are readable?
**2:36**
